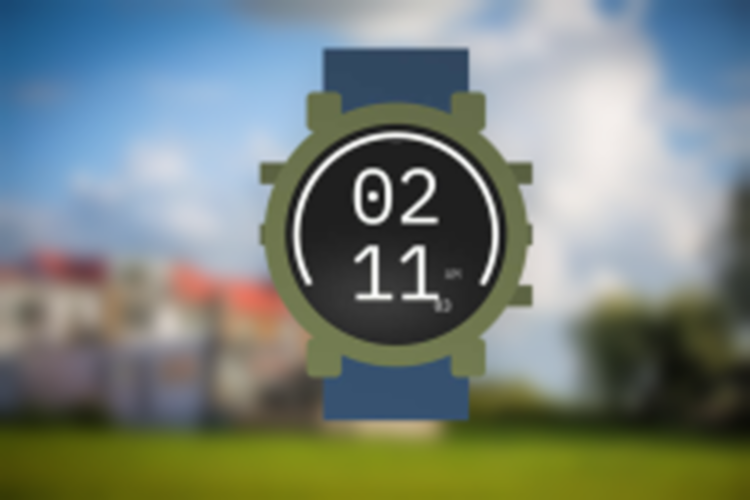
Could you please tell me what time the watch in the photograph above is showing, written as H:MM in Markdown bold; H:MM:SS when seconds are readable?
**2:11**
